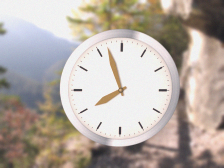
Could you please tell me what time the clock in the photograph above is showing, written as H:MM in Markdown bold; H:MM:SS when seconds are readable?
**7:57**
